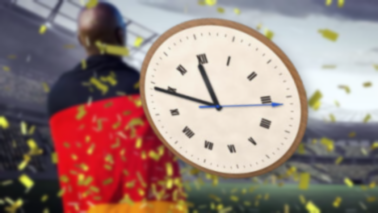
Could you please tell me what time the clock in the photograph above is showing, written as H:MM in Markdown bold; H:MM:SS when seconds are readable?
**11:49:16**
